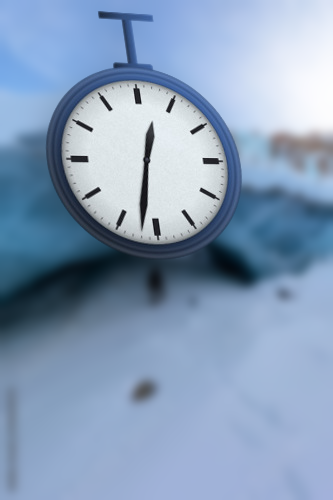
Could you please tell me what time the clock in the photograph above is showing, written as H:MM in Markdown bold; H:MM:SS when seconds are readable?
**12:32**
